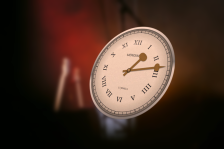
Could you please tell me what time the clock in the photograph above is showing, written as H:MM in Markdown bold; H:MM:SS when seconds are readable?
**1:13**
